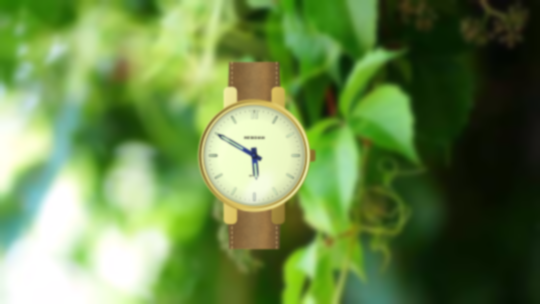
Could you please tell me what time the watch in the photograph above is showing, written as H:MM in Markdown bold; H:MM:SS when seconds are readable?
**5:50**
